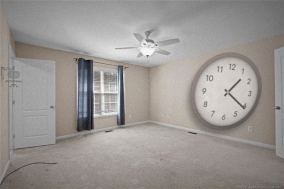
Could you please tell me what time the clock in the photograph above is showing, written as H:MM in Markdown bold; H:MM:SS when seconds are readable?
**1:21**
